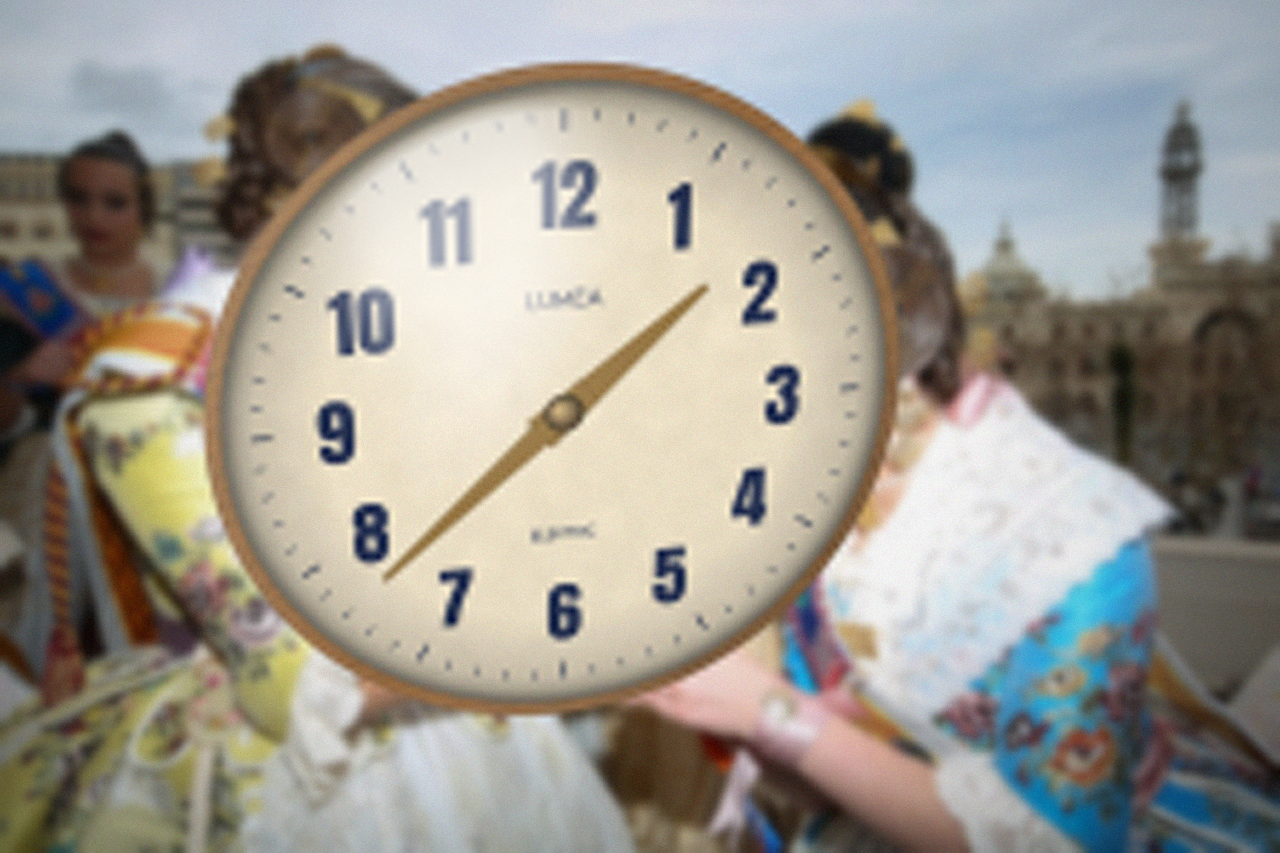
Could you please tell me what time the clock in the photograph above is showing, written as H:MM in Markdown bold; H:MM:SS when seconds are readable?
**1:38**
